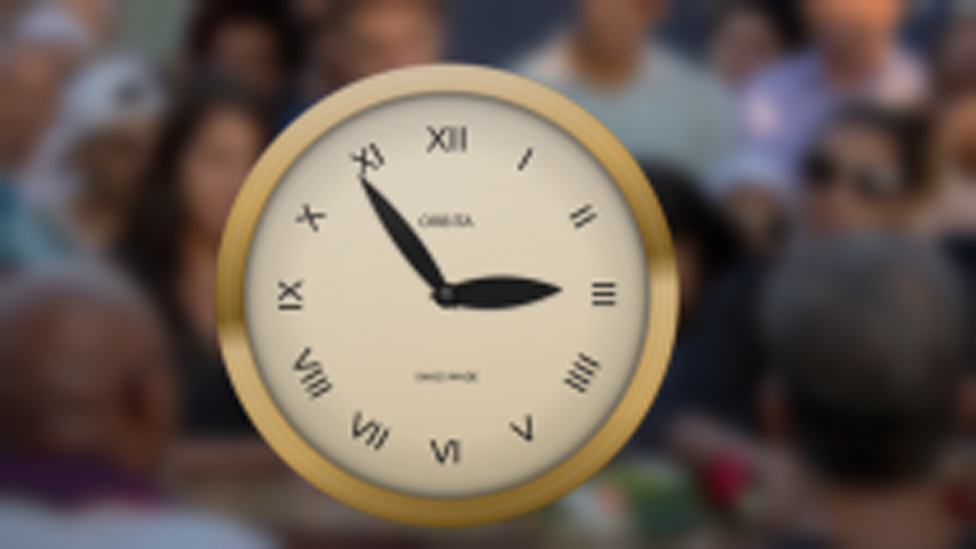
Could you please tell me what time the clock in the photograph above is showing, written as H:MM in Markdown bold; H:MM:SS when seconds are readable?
**2:54**
